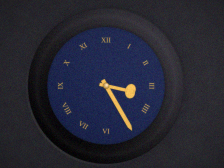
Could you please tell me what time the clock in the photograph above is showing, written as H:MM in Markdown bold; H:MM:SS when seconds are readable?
**3:25**
